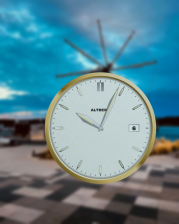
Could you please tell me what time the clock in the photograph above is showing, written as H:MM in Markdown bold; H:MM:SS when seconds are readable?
**10:04**
